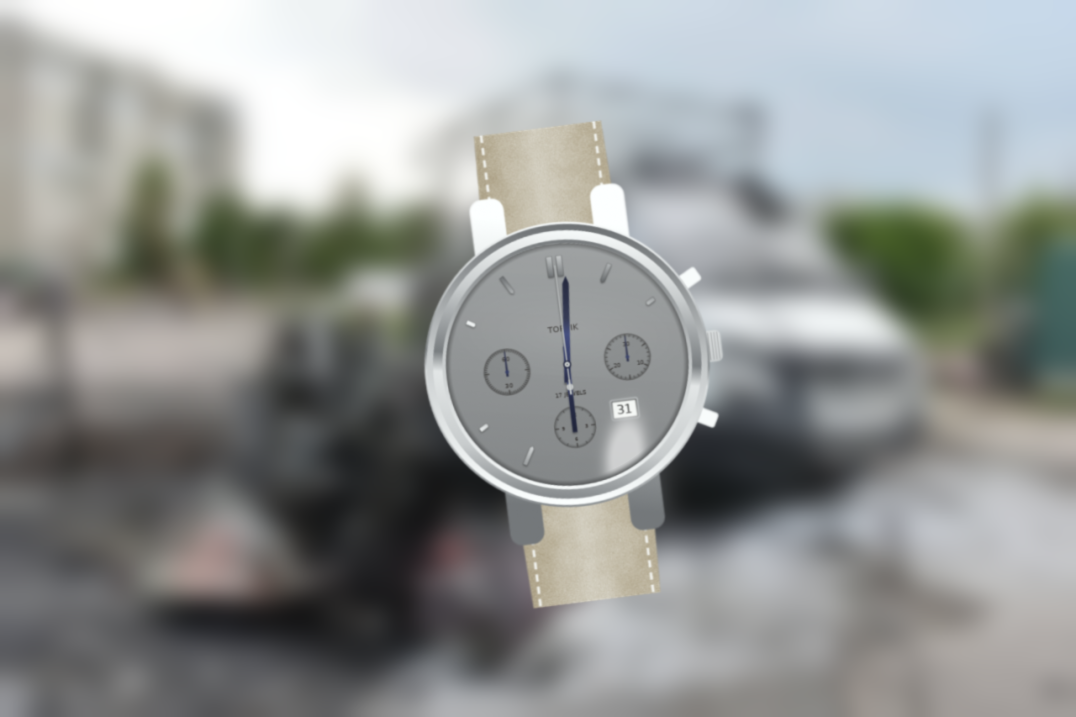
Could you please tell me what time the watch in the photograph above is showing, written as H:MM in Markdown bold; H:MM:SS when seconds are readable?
**6:01**
